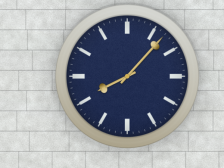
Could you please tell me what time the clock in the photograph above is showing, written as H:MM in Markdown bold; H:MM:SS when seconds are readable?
**8:07**
